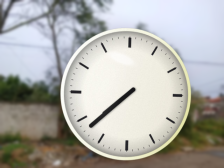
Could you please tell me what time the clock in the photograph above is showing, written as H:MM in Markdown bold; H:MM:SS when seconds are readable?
**7:38**
